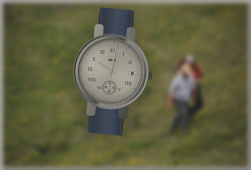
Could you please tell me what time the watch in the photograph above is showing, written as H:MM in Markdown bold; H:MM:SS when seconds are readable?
**10:01**
